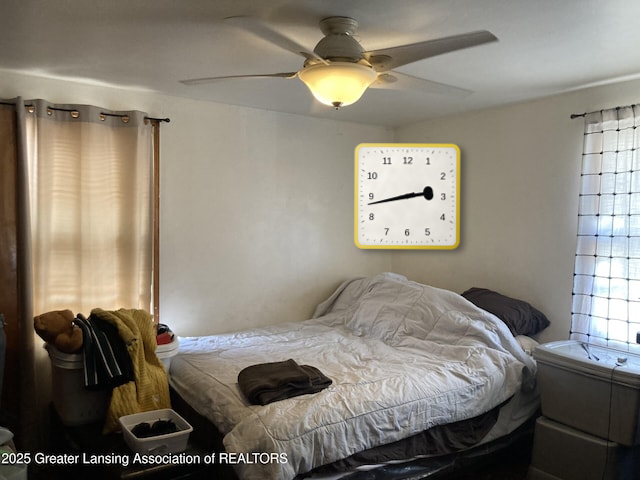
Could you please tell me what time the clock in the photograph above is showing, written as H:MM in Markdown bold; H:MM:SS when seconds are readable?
**2:43**
